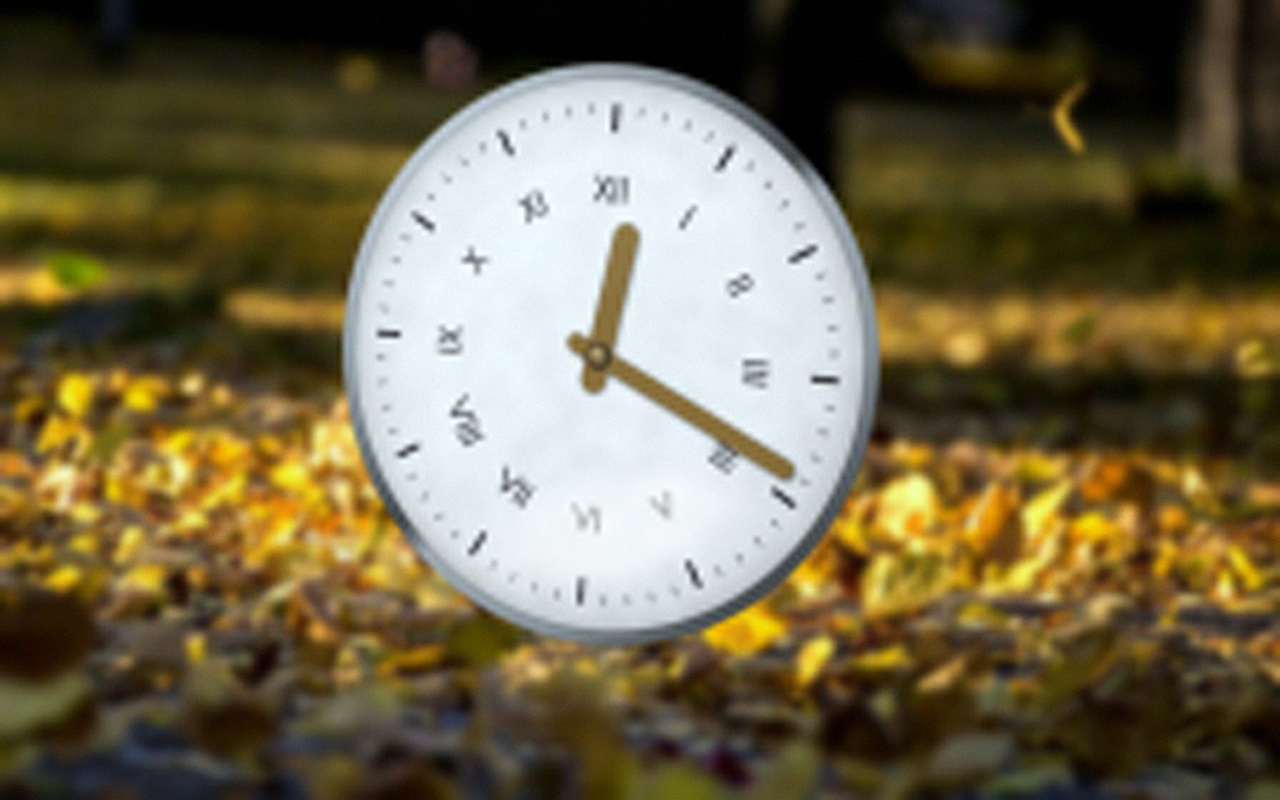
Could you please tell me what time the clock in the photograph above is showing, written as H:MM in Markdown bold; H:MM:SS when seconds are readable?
**12:19**
